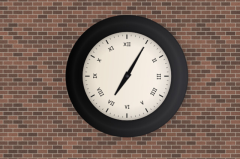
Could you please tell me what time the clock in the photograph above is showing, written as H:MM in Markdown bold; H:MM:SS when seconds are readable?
**7:05**
